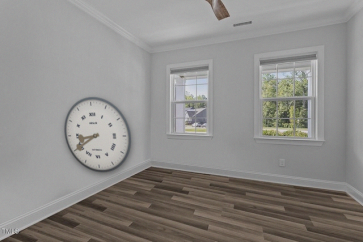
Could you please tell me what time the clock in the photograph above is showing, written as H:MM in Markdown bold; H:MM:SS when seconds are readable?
**8:40**
